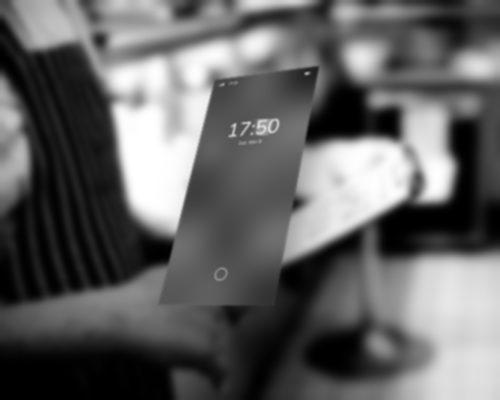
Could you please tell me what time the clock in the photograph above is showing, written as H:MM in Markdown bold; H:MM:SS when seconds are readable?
**17:50**
